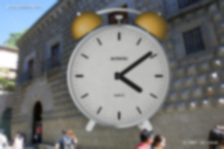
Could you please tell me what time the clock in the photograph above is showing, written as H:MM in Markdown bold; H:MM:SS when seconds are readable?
**4:09**
